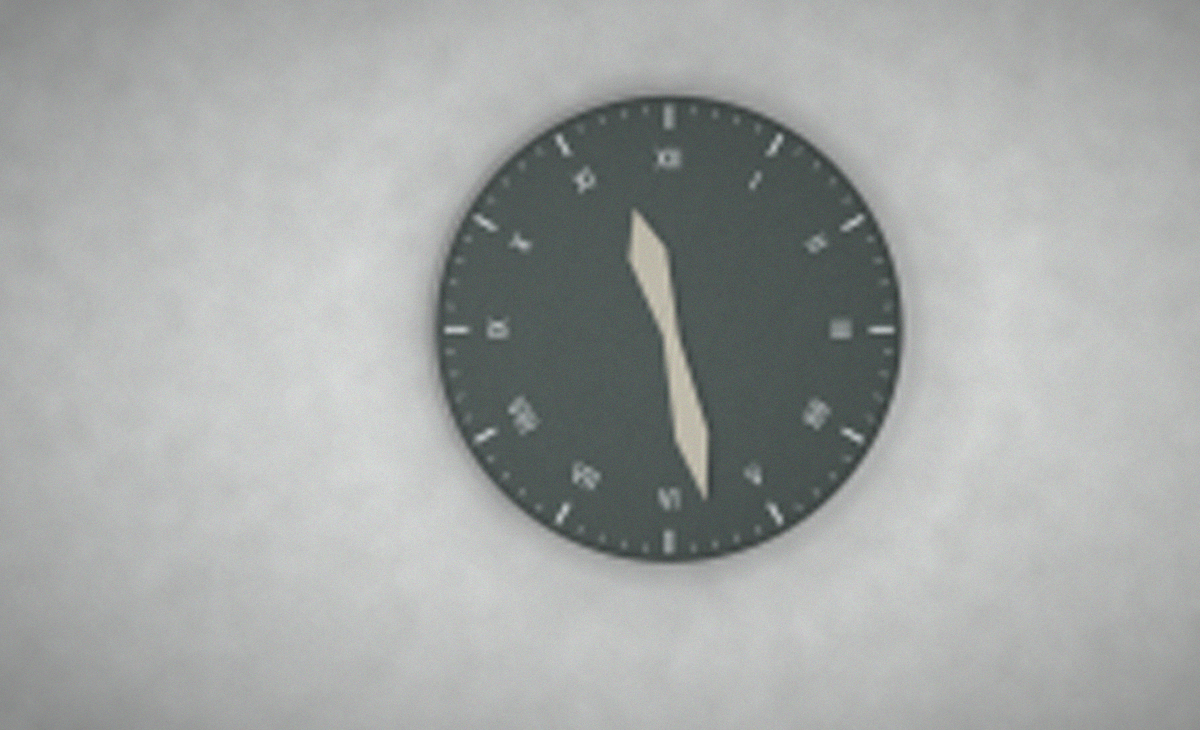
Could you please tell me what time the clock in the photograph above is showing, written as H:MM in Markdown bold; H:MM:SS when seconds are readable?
**11:28**
